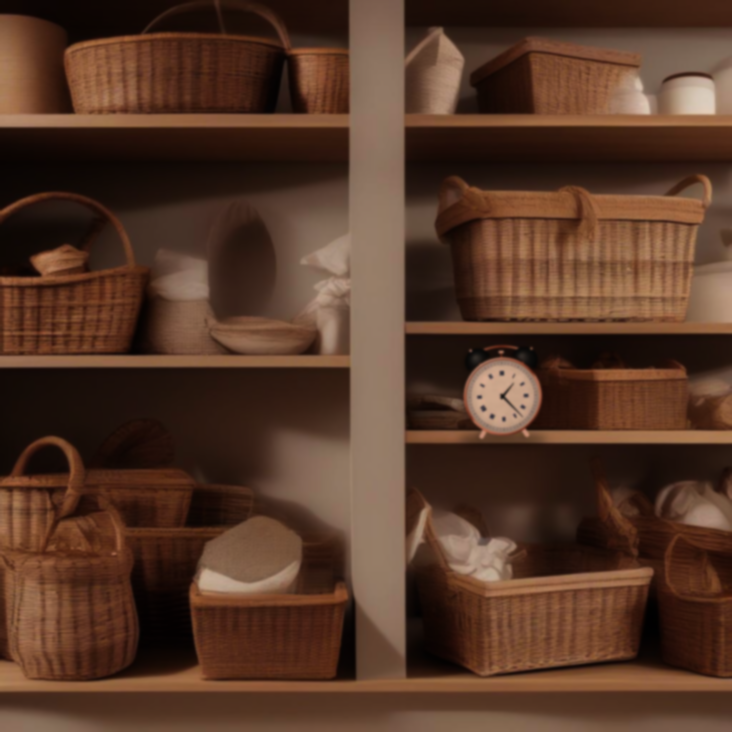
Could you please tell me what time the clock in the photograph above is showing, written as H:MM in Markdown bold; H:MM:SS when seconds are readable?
**1:23**
